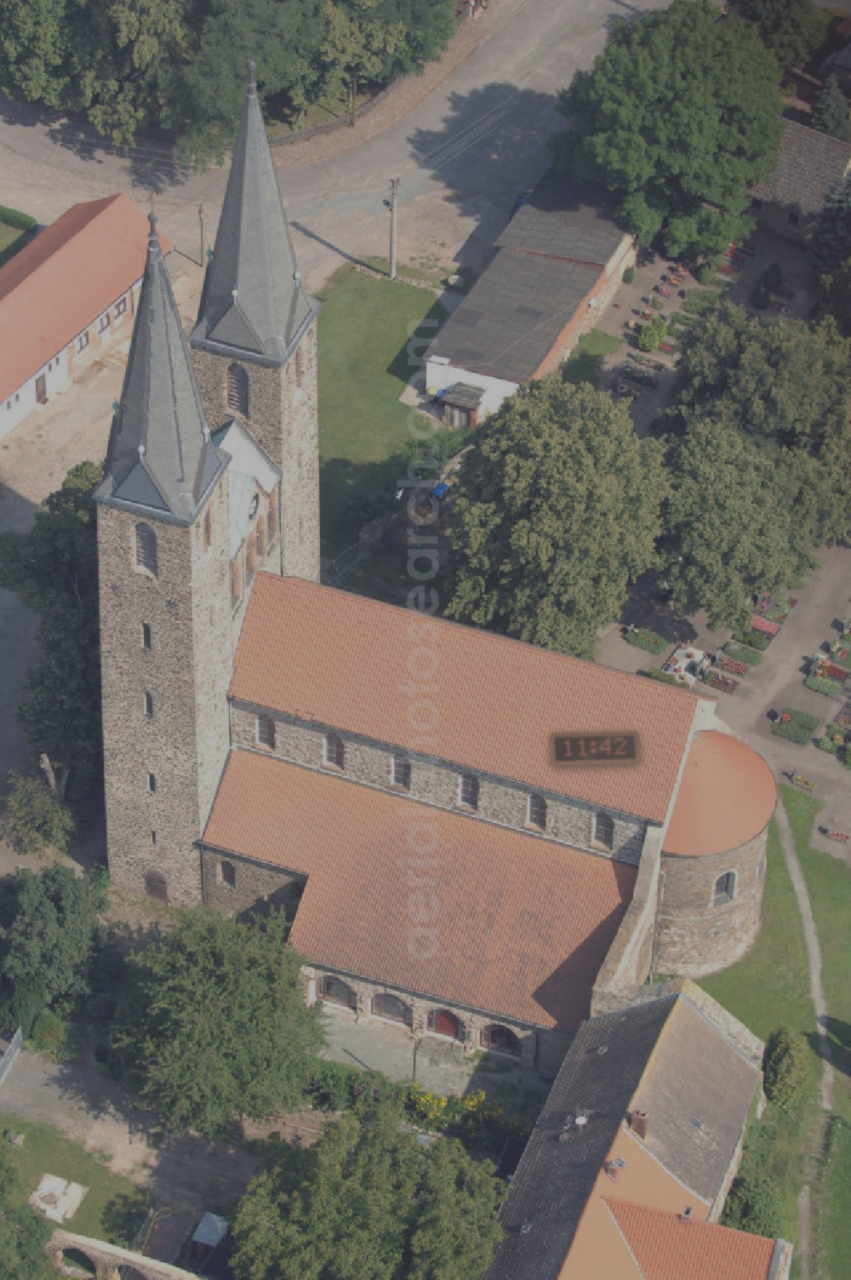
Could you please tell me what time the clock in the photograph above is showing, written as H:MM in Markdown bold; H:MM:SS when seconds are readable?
**11:42**
